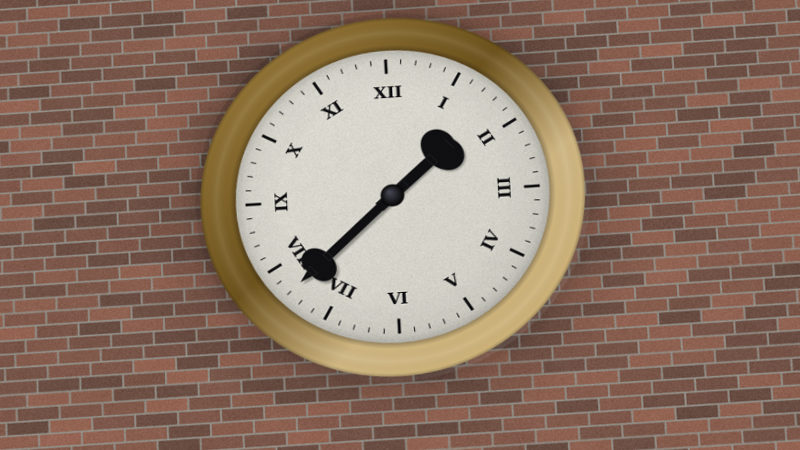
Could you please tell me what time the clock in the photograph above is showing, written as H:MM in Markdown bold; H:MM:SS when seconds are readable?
**1:38**
